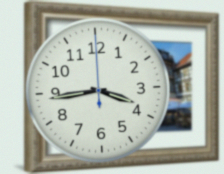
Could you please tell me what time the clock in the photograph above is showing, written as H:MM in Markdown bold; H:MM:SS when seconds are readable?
**3:44:00**
